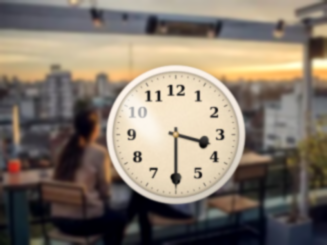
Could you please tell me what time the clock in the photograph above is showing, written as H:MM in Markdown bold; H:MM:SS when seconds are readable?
**3:30**
